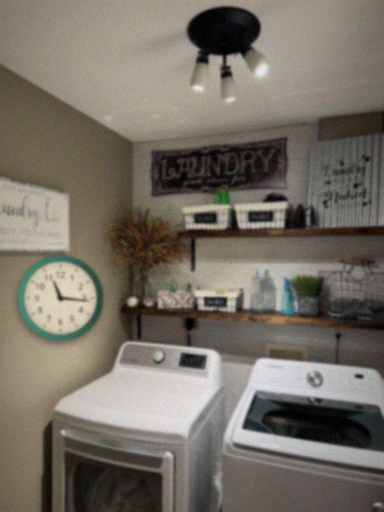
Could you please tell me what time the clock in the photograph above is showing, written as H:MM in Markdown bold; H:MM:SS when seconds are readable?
**11:16**
